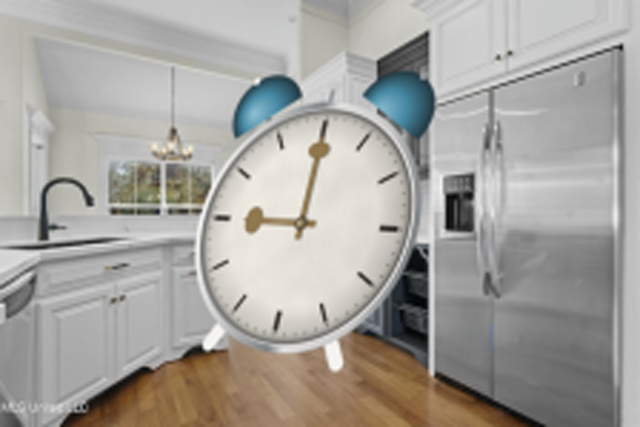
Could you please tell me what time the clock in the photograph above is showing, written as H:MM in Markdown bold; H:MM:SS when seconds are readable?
**9:00**
